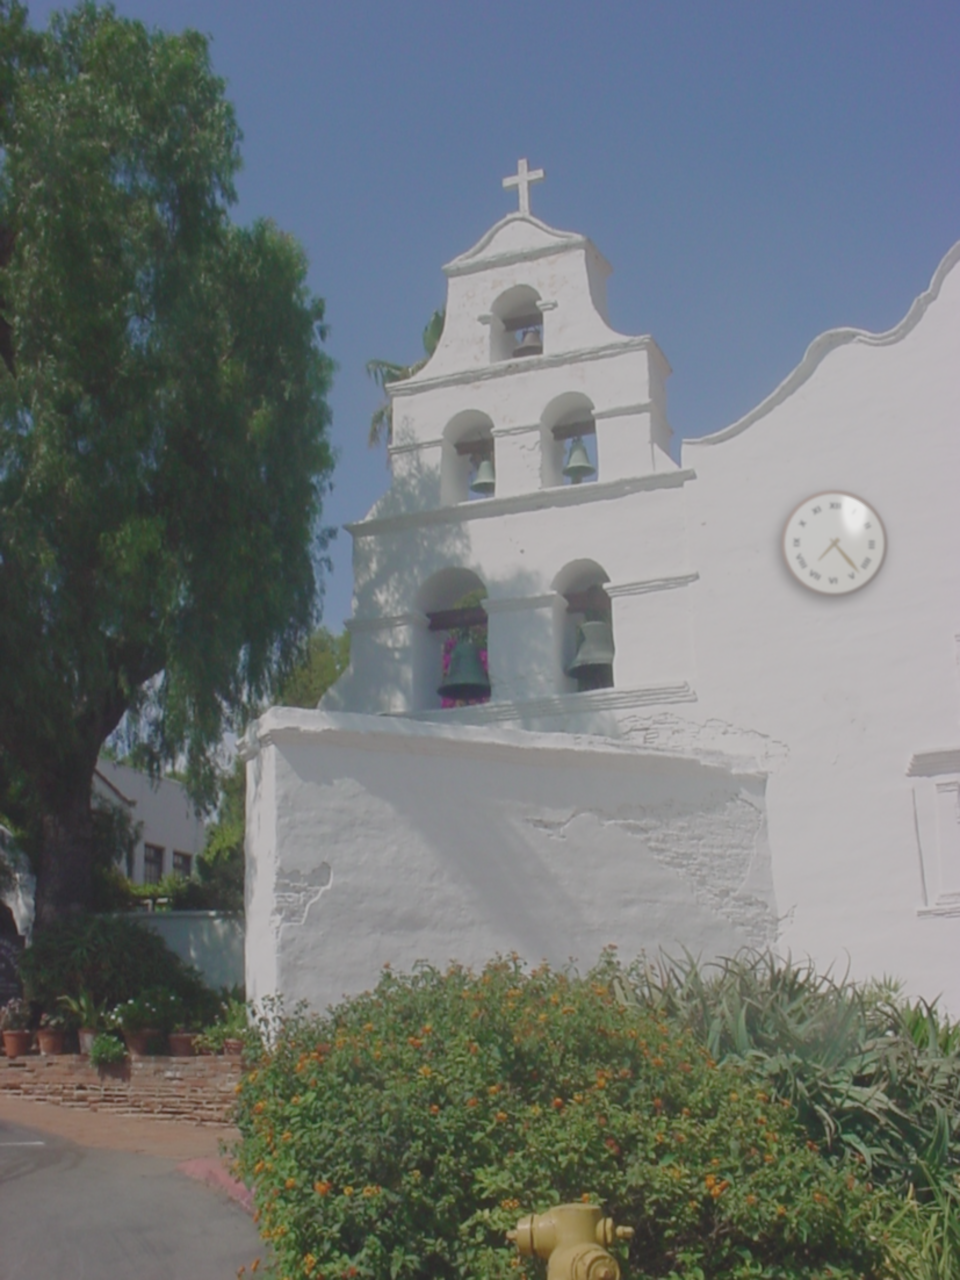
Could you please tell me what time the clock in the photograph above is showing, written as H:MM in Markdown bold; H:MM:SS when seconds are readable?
**7:23**
